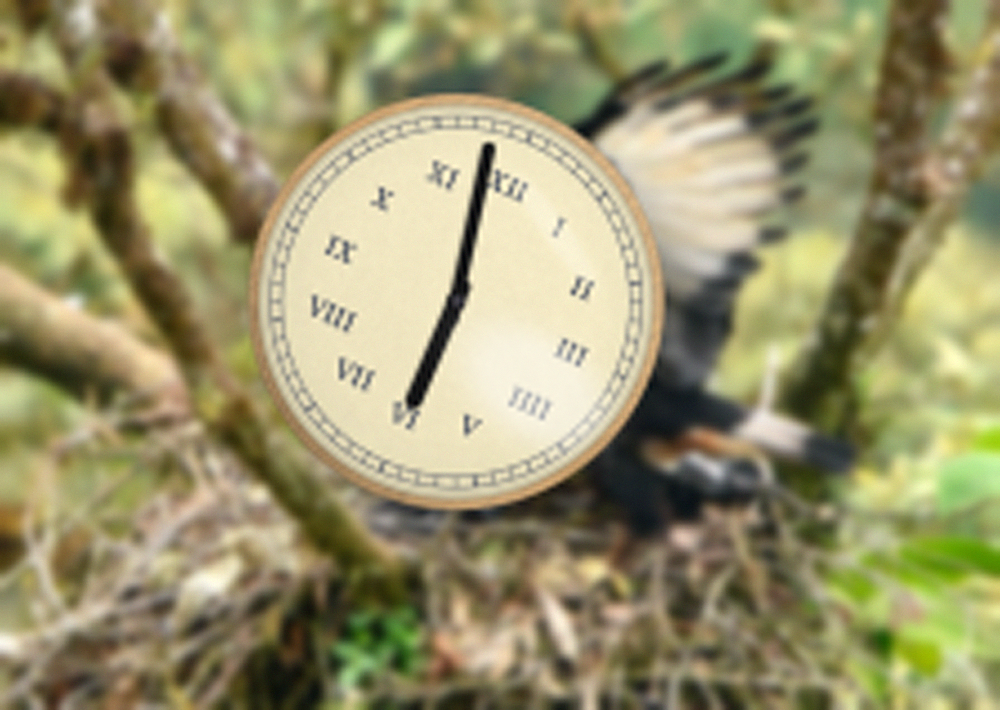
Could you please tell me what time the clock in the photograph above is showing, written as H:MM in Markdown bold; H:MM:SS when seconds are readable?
**5:58**
